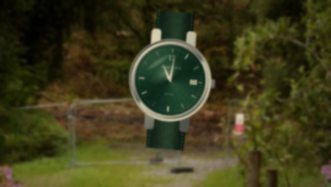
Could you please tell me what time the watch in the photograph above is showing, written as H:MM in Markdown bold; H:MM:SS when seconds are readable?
**11:01**
